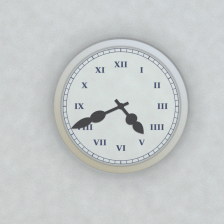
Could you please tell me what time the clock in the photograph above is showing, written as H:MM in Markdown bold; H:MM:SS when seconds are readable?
**4:41**
